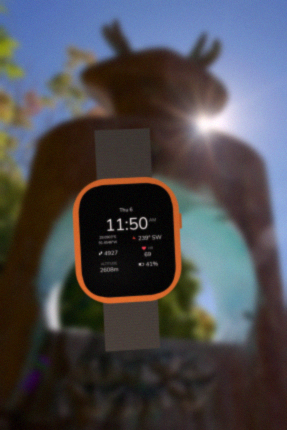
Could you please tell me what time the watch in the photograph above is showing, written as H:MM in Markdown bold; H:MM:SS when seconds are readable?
**11:50**
